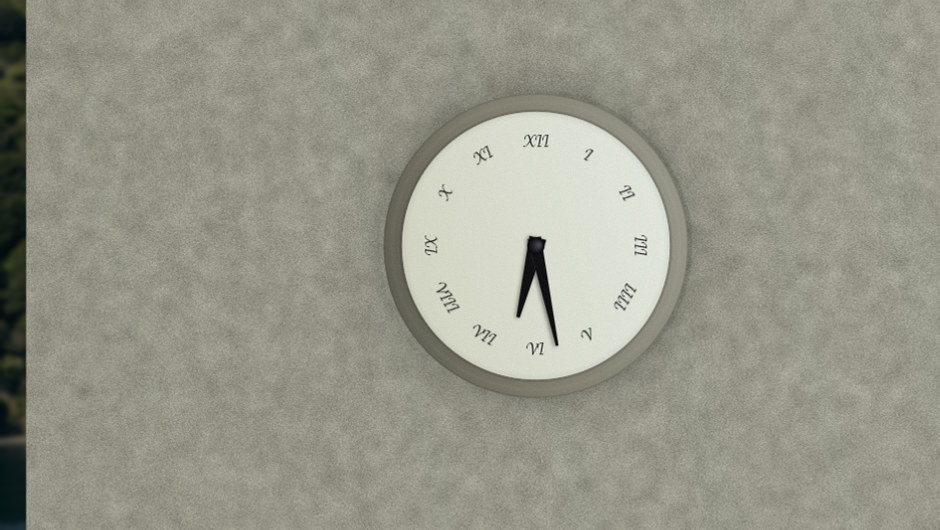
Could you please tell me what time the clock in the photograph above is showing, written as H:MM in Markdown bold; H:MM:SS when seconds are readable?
**6:28**
